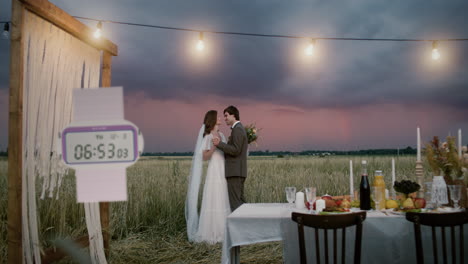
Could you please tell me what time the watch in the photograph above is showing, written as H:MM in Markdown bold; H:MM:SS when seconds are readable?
**6:53**
